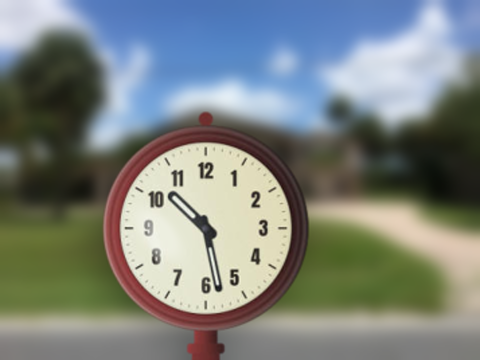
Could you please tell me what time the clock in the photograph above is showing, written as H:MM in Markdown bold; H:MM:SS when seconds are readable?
**10:28**
